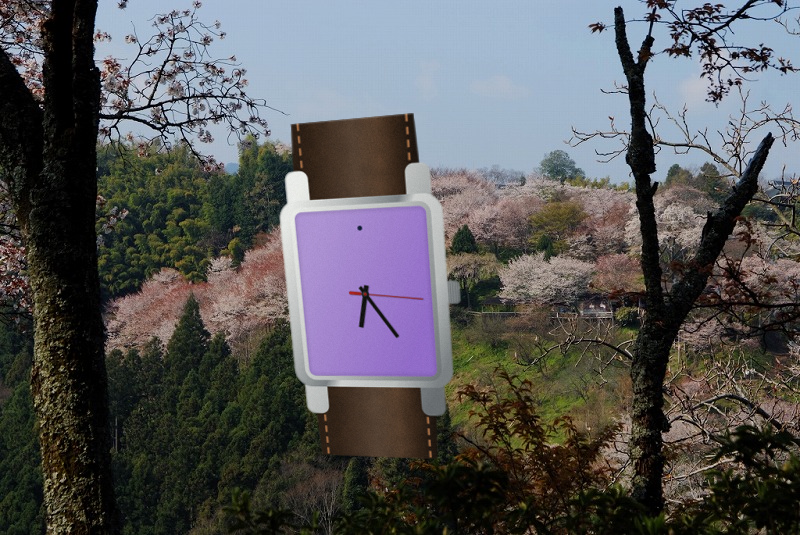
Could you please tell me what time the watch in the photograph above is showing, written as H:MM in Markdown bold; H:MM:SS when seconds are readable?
**6:24:16**
